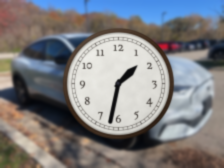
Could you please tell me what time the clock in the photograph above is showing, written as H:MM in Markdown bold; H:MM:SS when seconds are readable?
**1:32**
